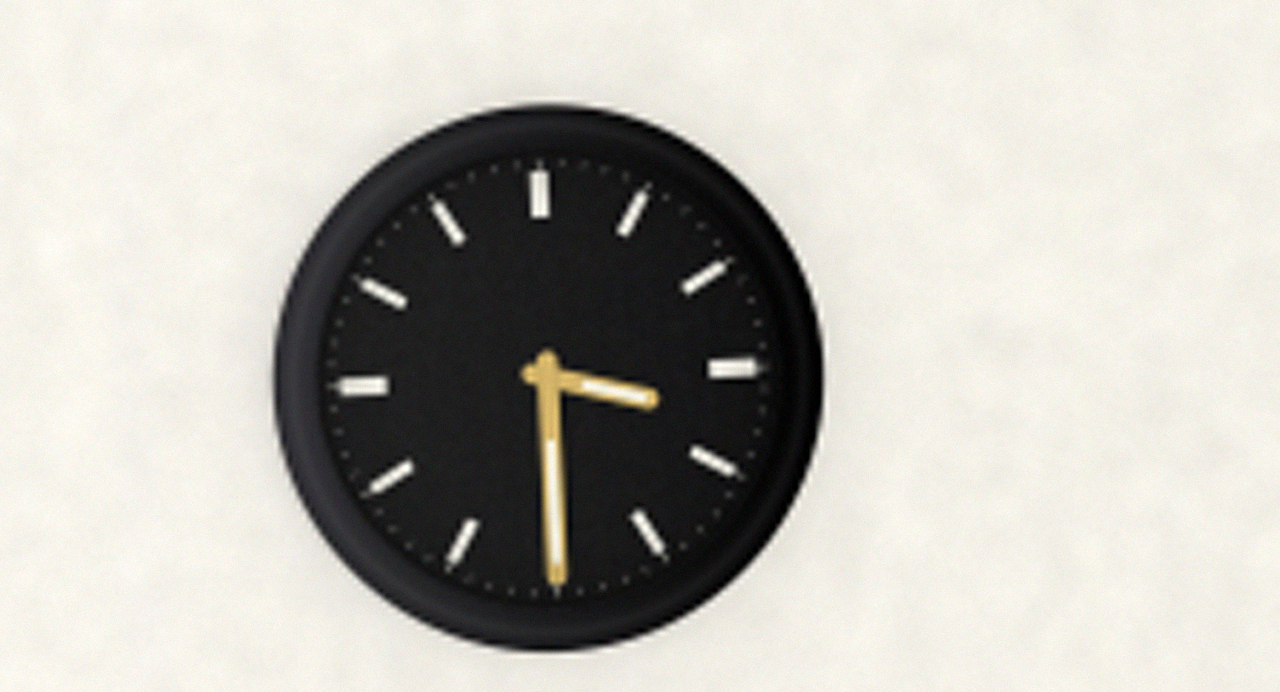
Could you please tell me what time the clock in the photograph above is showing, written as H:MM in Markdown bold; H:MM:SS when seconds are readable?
**3:30**
